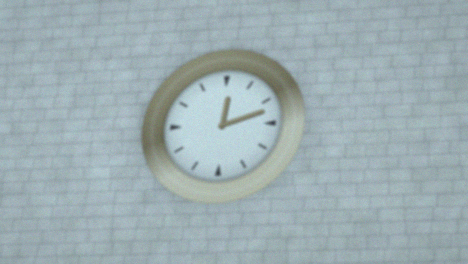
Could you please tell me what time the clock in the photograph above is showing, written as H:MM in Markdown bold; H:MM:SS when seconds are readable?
**12:12**
